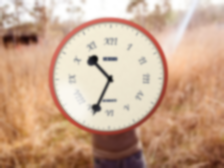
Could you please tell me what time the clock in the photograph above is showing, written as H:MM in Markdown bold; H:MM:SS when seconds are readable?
**10:34**
